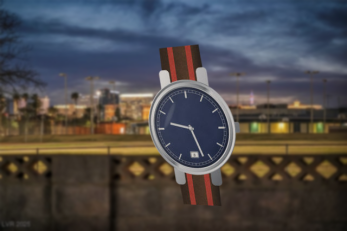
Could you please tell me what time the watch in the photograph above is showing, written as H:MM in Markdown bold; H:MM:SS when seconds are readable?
**9:27**
